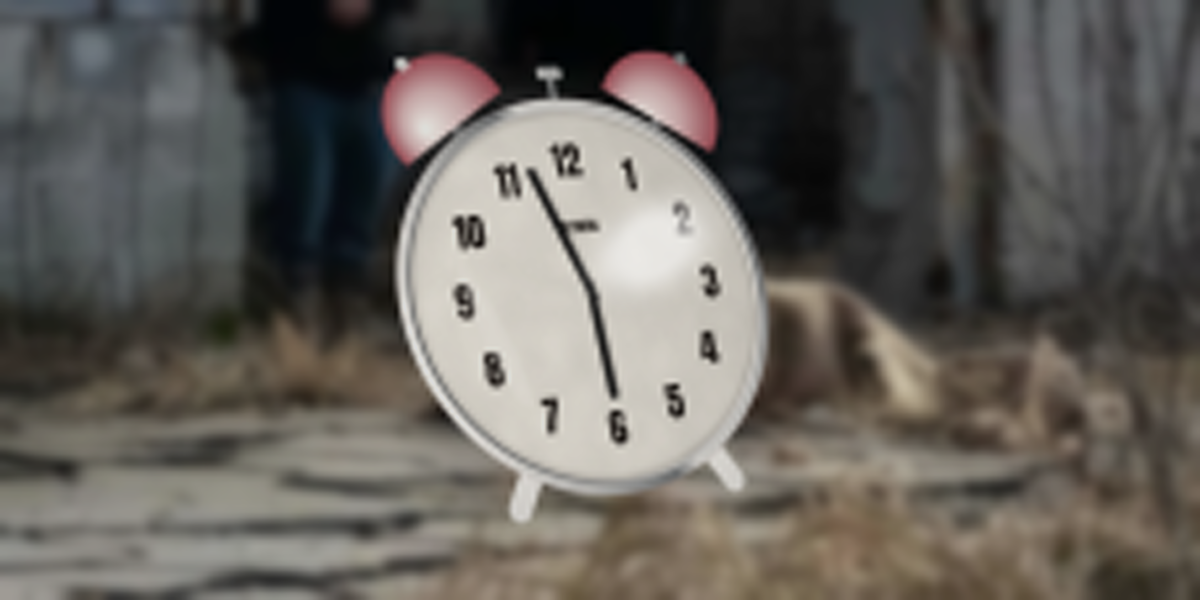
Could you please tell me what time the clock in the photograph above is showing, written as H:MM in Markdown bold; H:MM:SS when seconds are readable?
**5:57**
